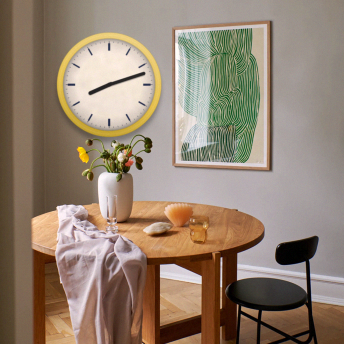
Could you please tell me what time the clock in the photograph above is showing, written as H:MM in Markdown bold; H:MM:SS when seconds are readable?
**8:12**
